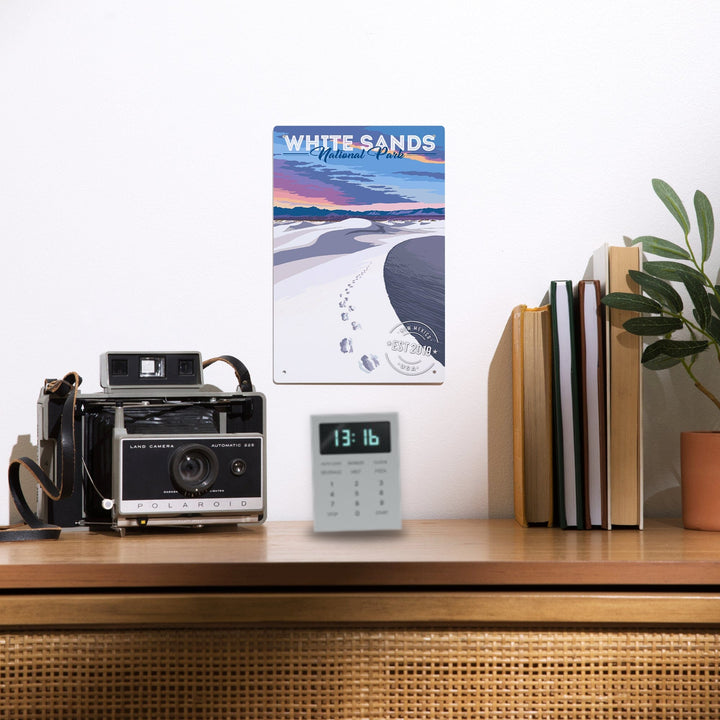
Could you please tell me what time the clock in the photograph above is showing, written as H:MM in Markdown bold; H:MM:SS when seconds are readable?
**13:16**
